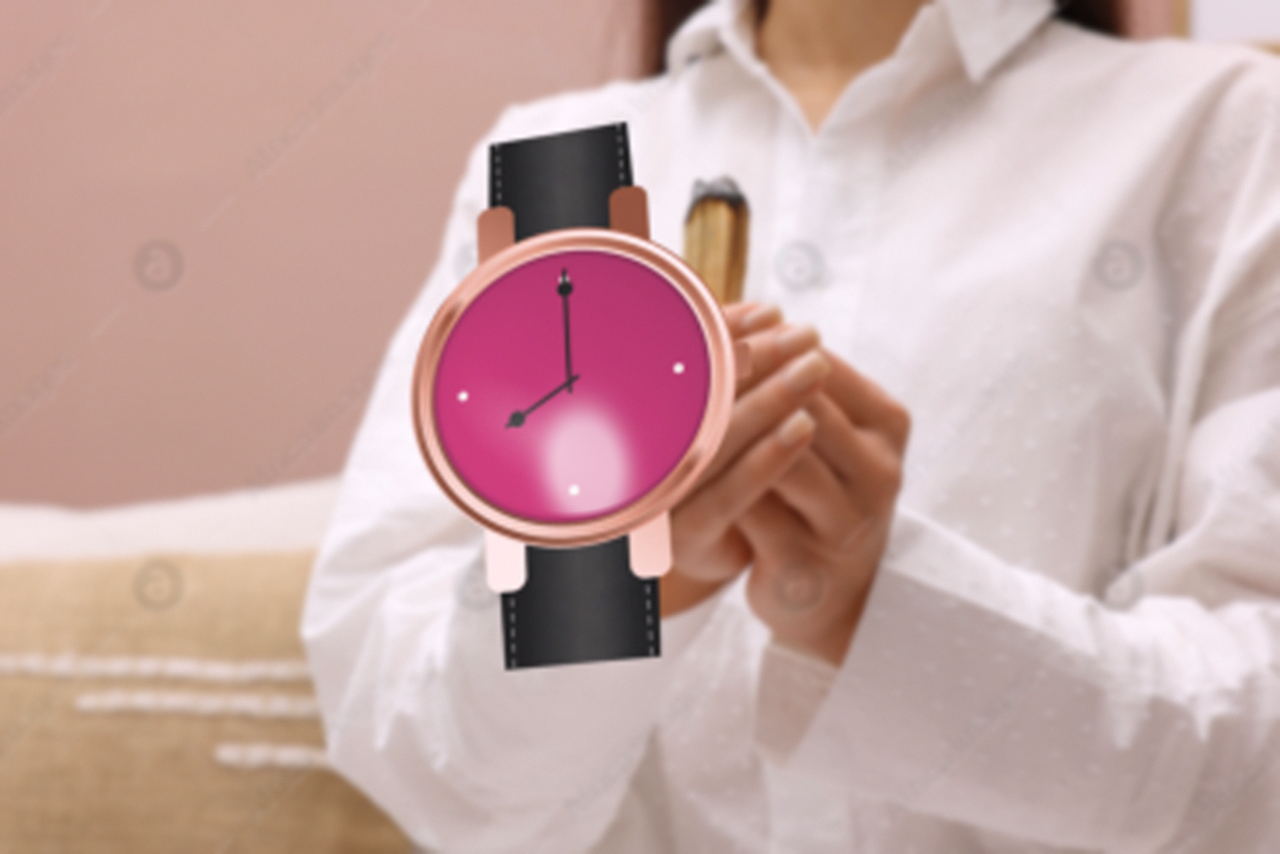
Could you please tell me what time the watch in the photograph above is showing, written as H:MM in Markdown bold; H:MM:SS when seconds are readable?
**8:00**
